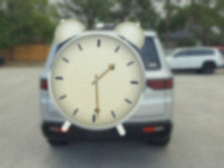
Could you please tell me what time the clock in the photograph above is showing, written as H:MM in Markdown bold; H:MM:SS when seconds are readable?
**1:29**
